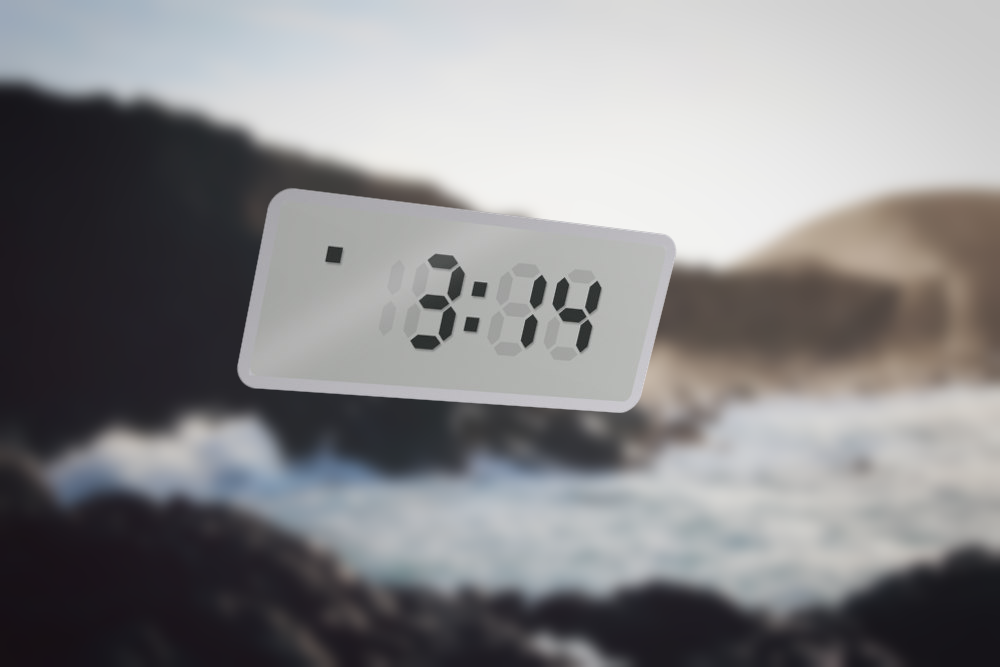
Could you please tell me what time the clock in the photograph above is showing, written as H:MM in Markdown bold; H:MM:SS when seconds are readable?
**3:14**
